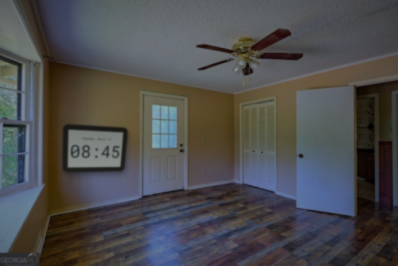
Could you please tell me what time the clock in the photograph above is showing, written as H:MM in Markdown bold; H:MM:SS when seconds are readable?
**8:45**
